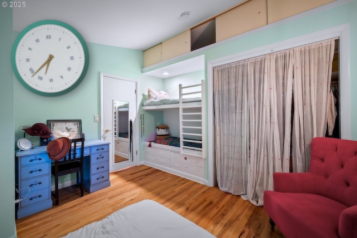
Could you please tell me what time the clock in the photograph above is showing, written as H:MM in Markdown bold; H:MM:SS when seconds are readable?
**6:38**
